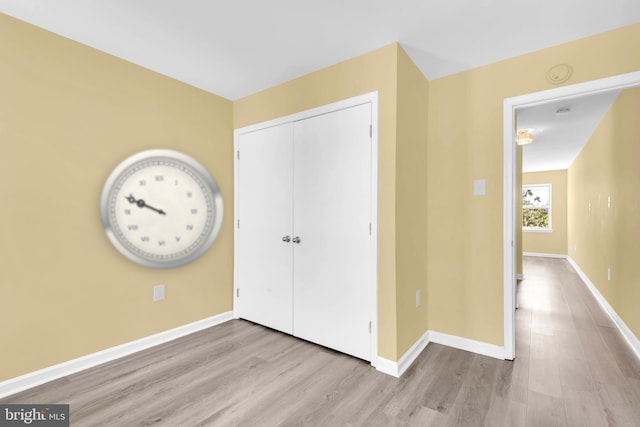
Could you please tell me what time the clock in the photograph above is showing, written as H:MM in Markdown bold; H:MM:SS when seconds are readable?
**9:49**
